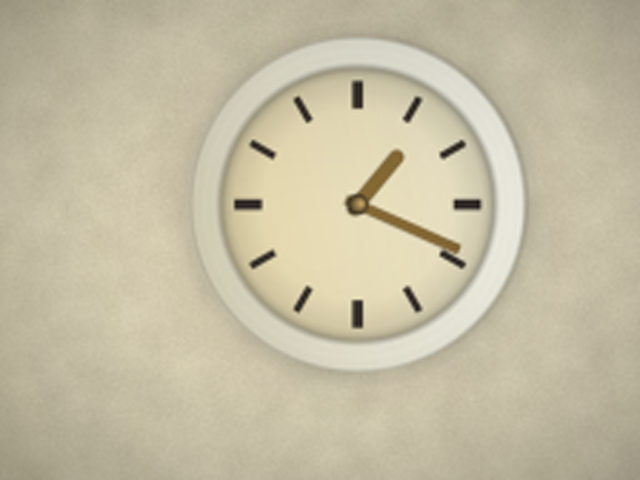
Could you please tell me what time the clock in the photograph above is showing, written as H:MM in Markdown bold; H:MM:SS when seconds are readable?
**1:19**
